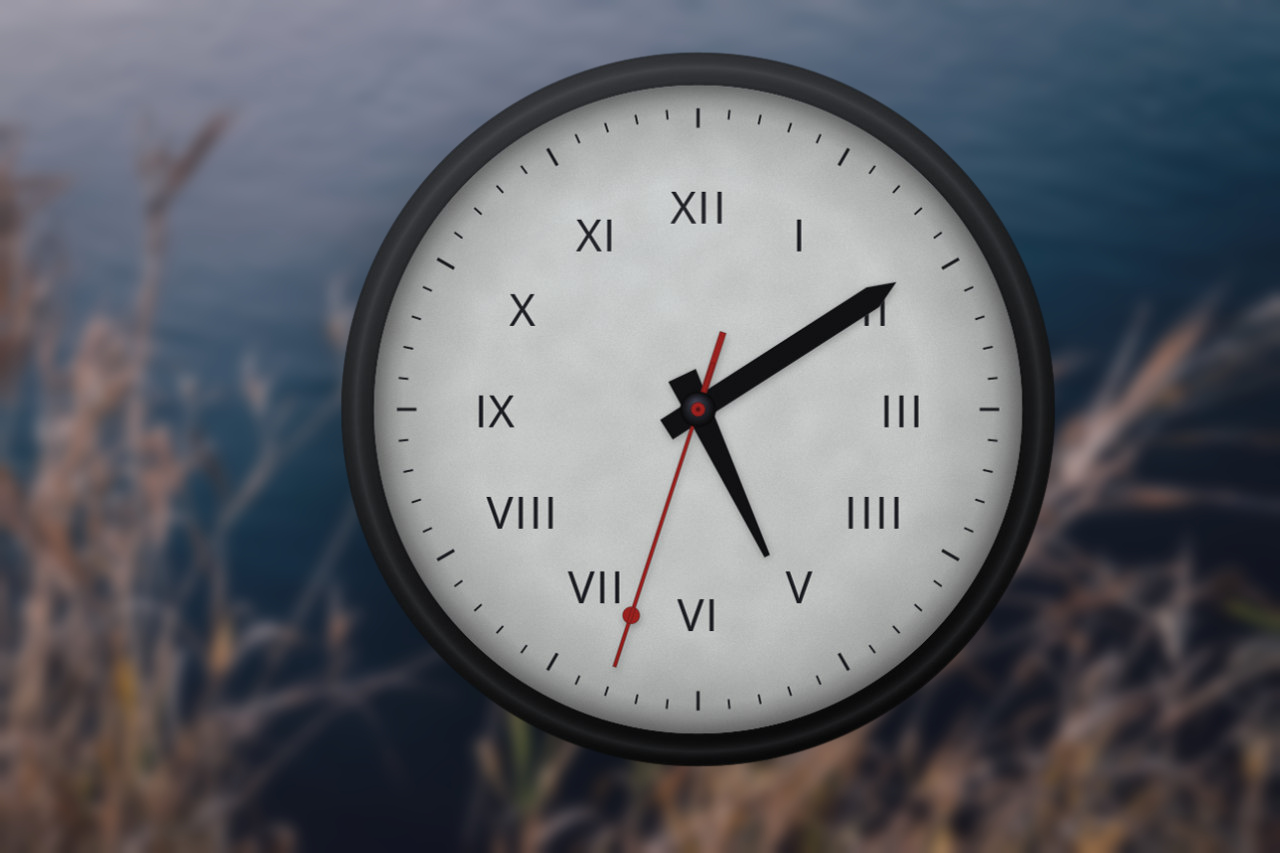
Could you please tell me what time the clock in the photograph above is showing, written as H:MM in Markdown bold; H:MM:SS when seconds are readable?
**5:09:33**
